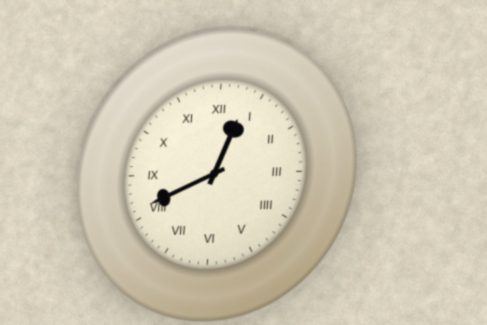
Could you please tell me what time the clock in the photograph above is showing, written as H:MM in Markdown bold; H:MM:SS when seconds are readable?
**12:41**
